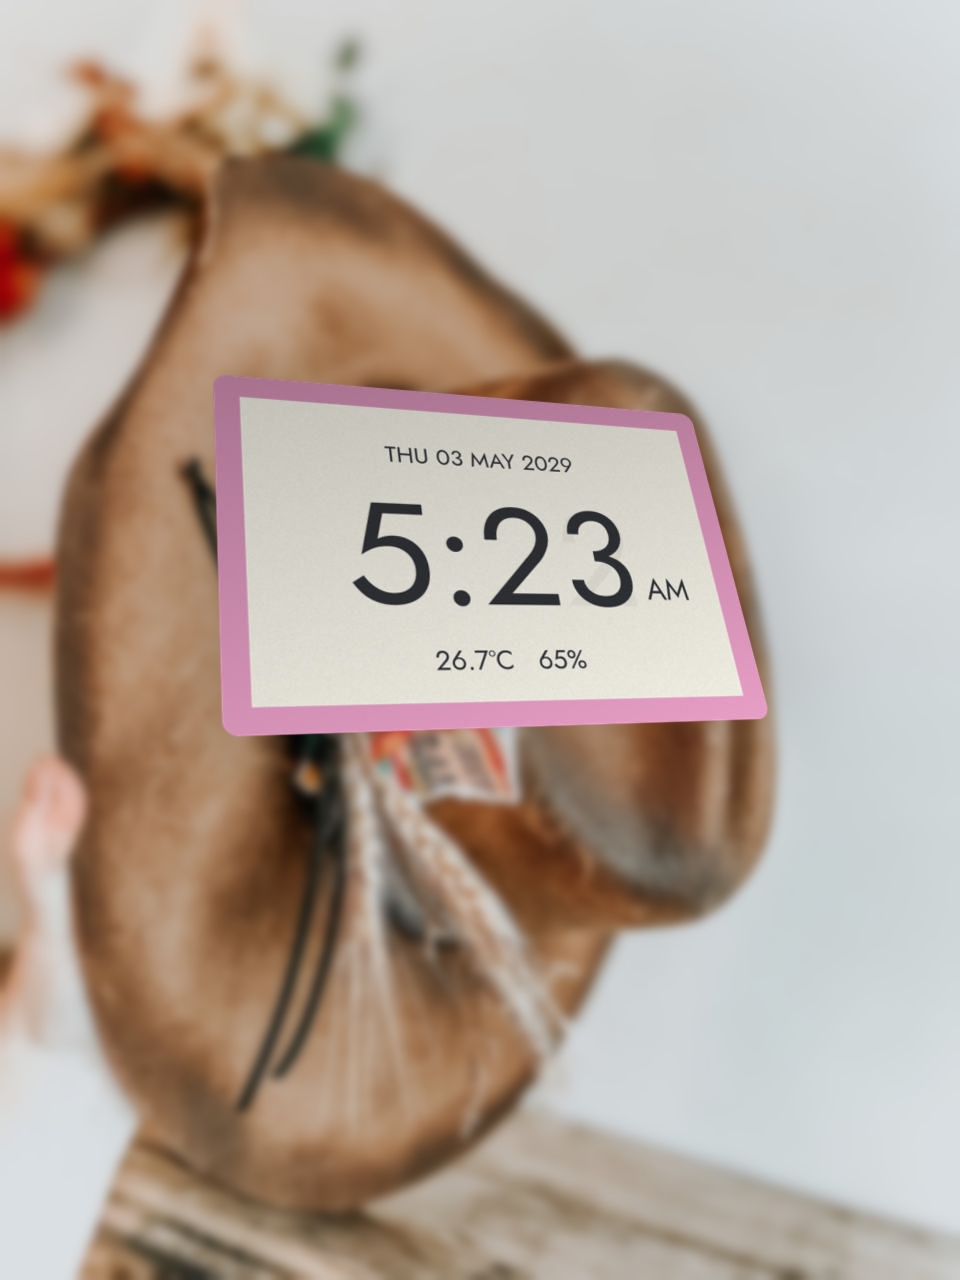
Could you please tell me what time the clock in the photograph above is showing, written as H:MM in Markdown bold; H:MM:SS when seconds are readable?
**5:23**
